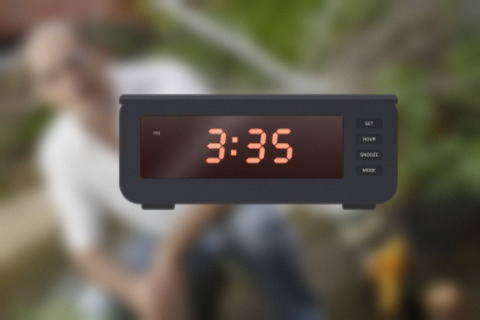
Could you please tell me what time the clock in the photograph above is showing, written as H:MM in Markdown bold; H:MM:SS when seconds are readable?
**3:35**
